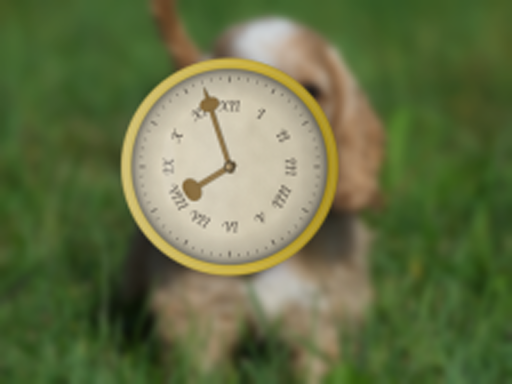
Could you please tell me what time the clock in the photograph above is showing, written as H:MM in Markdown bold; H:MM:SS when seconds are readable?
**7:57**
